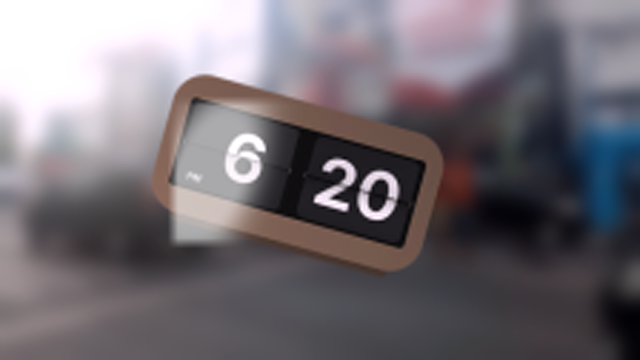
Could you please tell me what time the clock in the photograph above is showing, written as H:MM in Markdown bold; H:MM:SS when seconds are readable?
**6:20**
